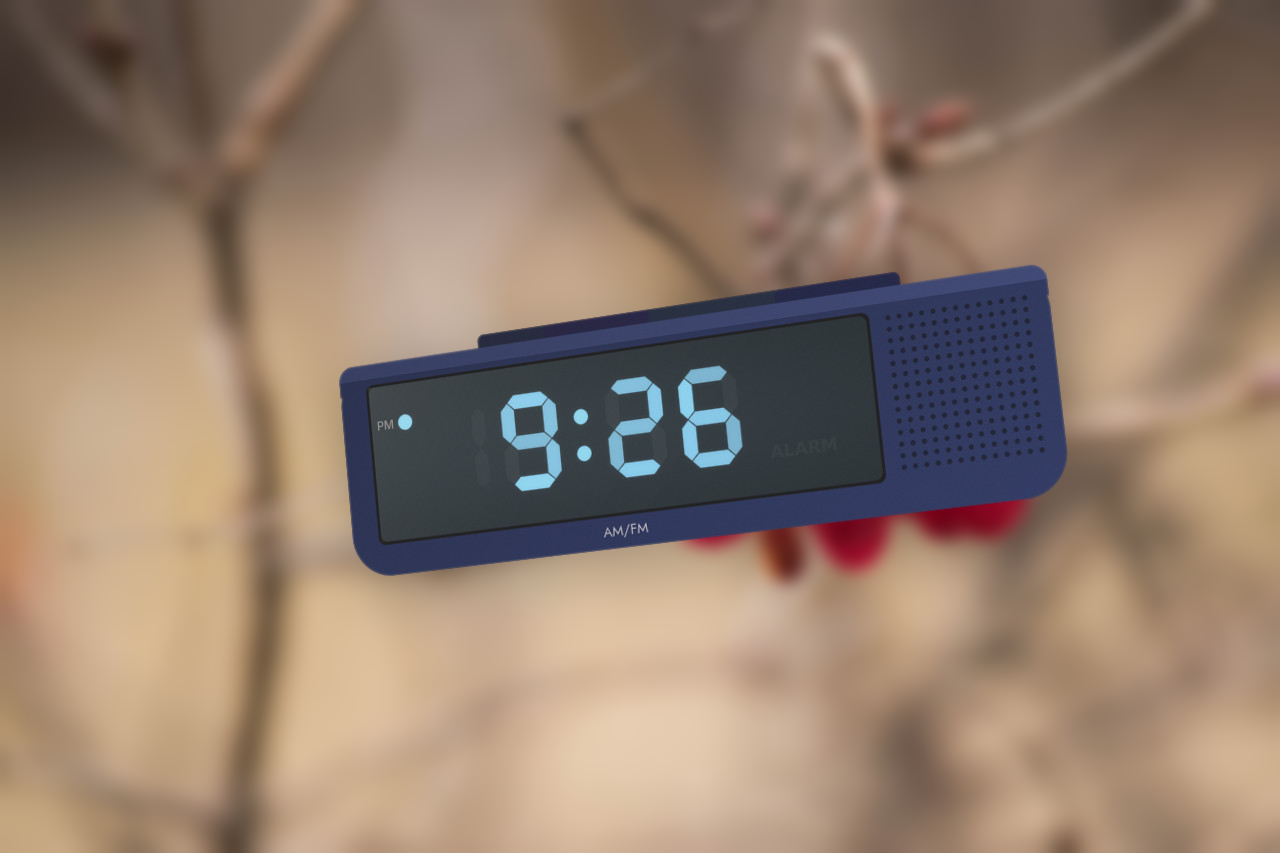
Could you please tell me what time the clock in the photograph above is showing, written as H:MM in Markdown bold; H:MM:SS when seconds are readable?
**9:26**
